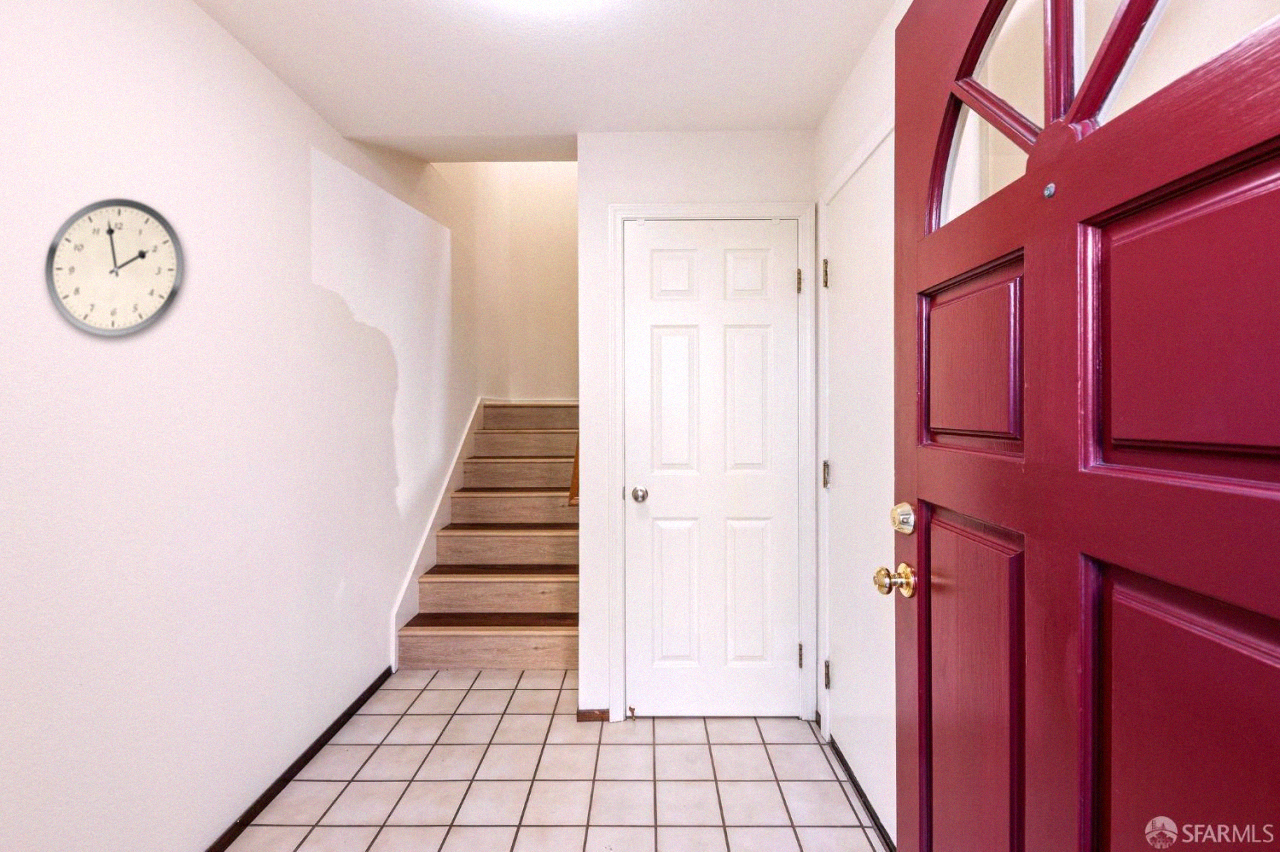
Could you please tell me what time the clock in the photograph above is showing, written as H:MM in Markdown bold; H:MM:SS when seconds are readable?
**1:58**
